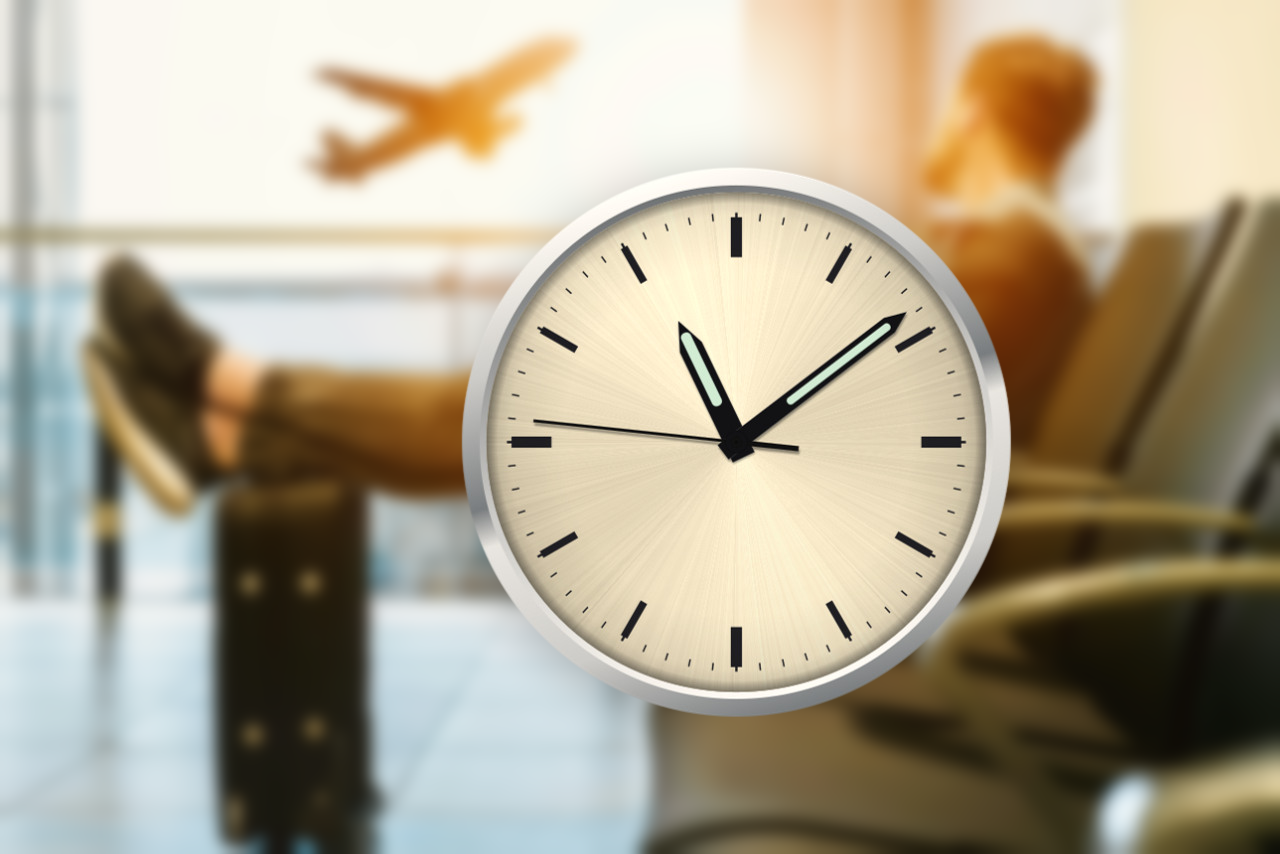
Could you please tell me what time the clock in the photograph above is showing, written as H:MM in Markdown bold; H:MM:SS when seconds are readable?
**11:08:46**
